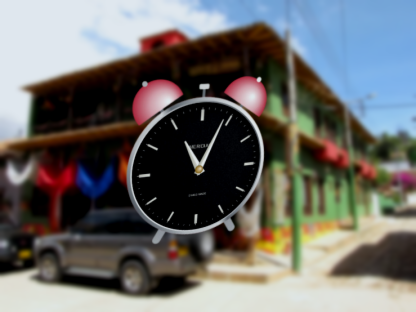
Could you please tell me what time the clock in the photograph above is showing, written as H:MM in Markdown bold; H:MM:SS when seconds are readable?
**11:04**
